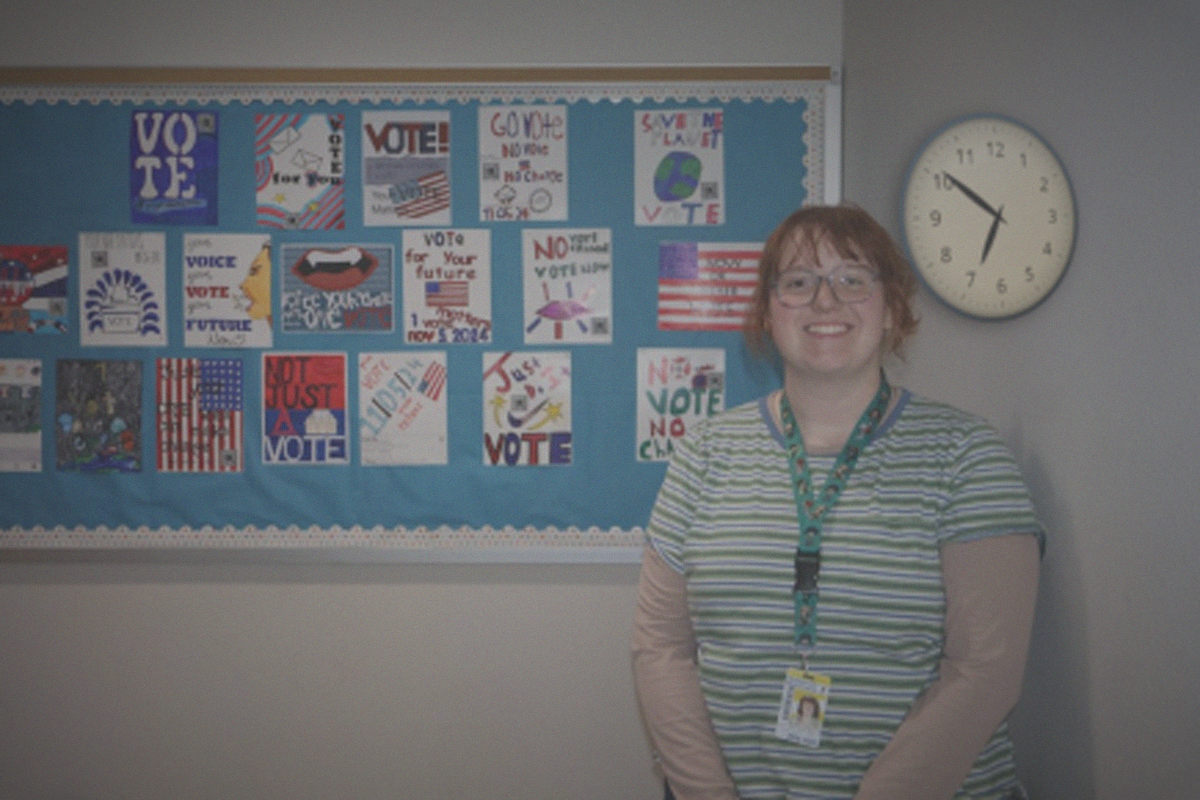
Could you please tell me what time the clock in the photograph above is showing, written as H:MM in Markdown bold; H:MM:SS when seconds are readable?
**6:51**
